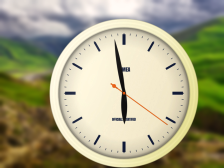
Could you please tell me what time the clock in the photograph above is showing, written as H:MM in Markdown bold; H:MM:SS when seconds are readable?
**5:58:21**
